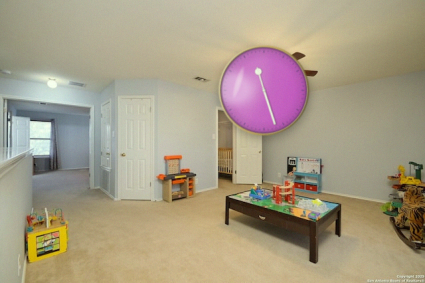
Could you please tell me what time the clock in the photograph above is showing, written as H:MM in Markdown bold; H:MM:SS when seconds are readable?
**11:27**
